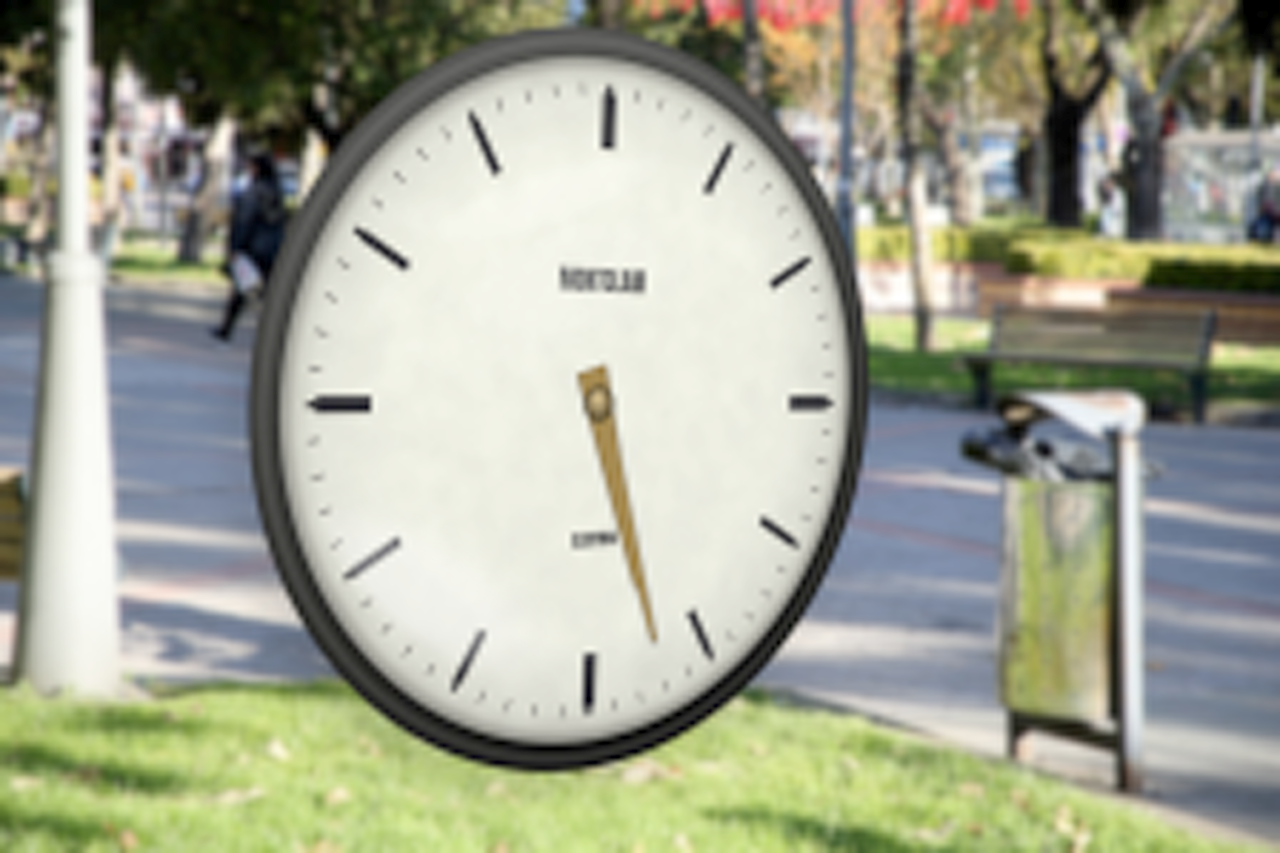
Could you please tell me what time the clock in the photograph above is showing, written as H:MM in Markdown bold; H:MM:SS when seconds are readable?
**5:27**
